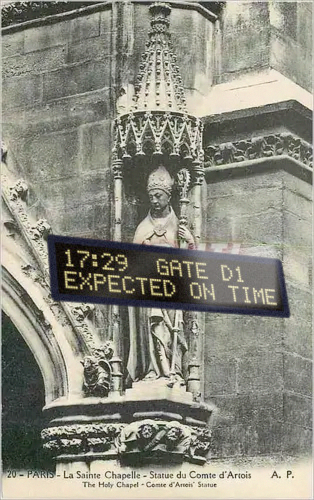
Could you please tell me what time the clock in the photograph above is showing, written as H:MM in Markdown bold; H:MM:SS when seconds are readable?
**17:29**
